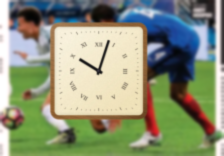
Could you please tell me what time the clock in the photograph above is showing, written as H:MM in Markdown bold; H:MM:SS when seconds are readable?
**10:03**
